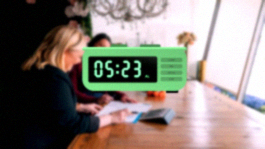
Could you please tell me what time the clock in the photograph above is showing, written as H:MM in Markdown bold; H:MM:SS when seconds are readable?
**5:23**
